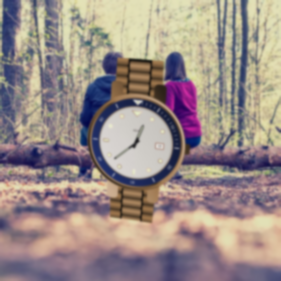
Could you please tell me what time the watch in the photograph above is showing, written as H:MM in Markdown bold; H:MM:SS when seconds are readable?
**12:38**
